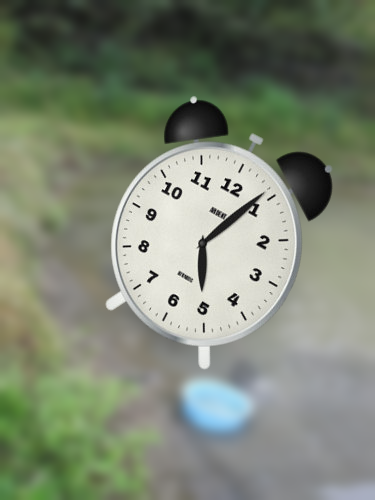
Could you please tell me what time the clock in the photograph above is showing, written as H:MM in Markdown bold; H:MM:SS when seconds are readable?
**5:04**
